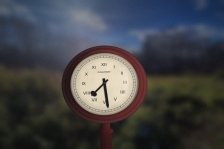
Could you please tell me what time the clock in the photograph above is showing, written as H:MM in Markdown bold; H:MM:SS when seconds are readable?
**7:29**
